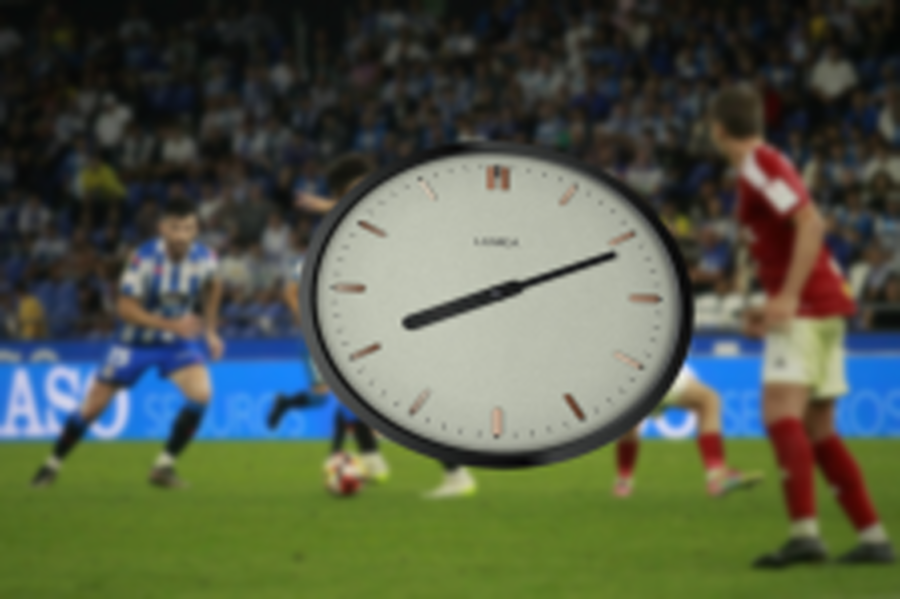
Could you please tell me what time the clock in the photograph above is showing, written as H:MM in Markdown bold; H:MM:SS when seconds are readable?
**8:11**
